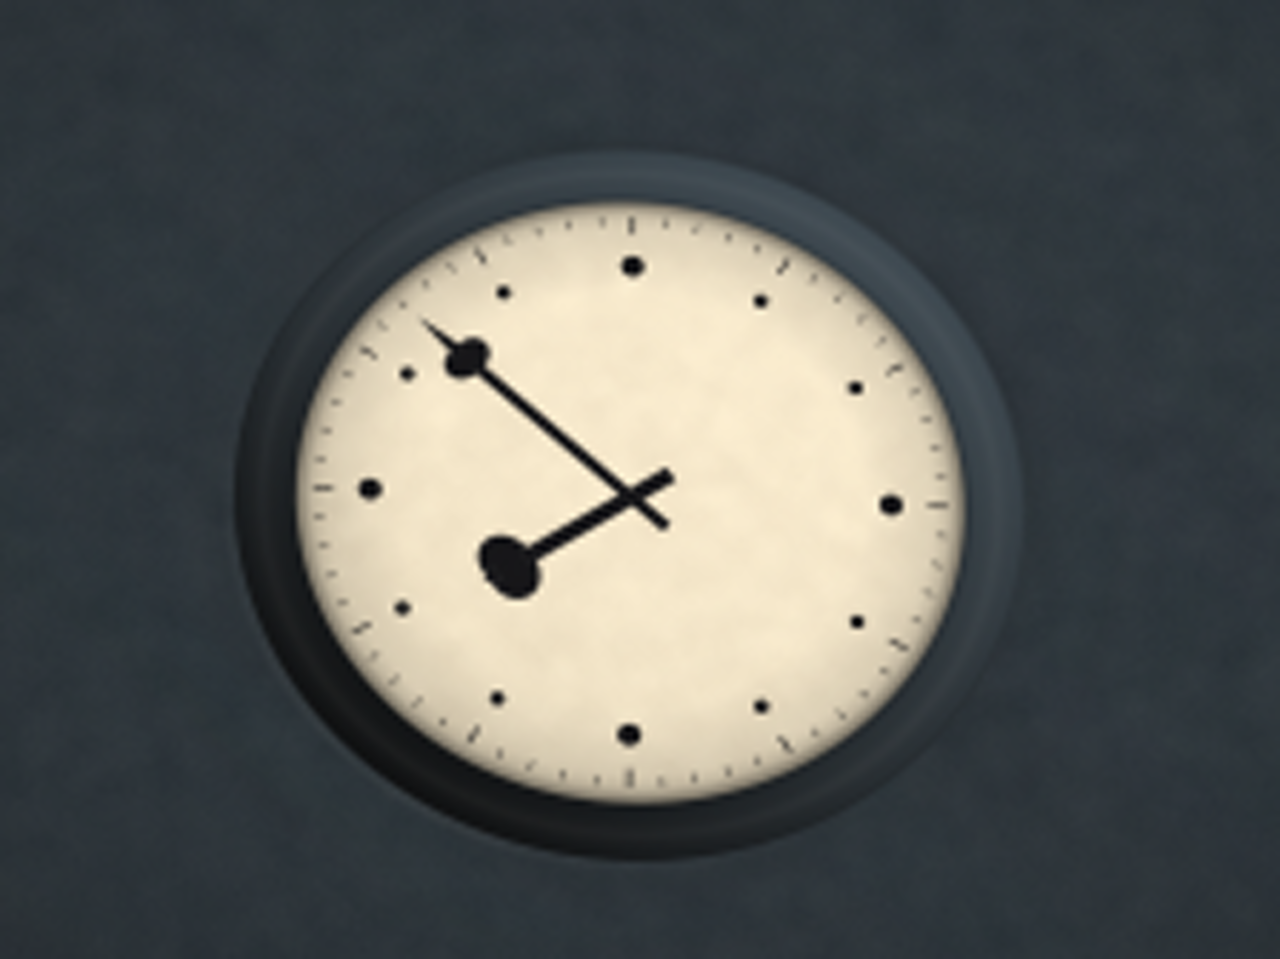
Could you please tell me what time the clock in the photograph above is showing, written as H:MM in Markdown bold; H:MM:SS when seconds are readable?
**7:52**
